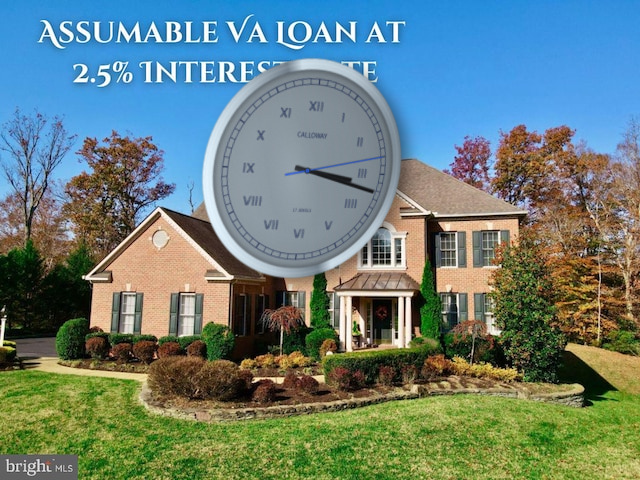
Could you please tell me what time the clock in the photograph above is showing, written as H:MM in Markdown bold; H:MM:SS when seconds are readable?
**3:17:13**
